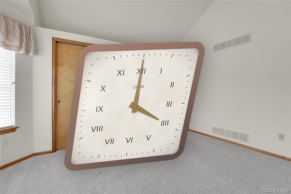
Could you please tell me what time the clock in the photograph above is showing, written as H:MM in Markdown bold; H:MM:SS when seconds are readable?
**4:00**
